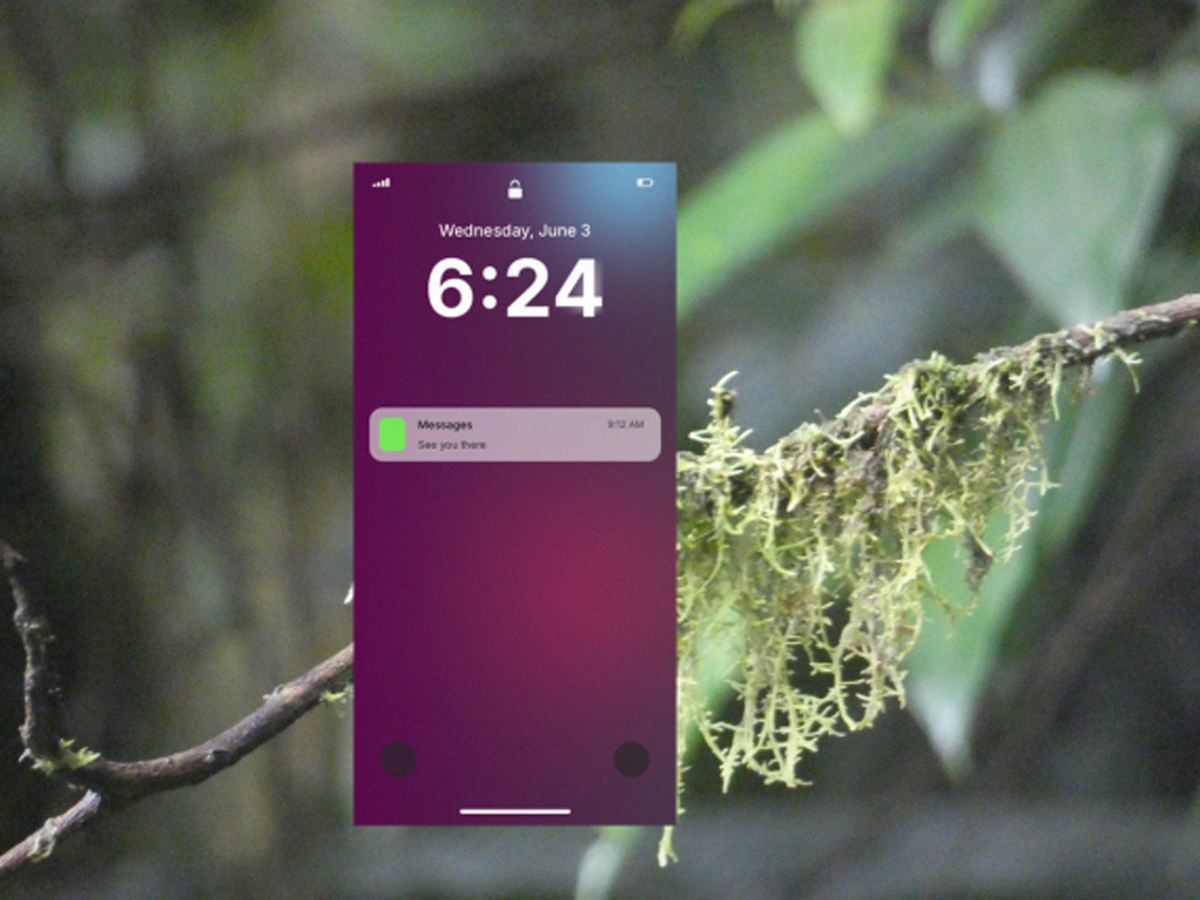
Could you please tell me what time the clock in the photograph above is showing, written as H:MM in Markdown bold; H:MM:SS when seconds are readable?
**6:24**
